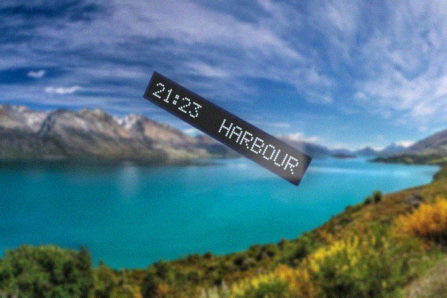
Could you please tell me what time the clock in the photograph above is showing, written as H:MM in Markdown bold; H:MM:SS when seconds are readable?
**21:23**
